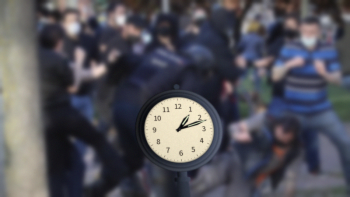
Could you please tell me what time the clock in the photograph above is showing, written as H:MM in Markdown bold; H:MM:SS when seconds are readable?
**1:12**
